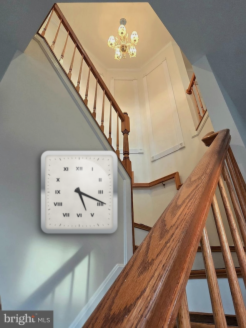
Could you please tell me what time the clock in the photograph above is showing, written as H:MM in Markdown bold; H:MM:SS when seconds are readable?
**5:19**
